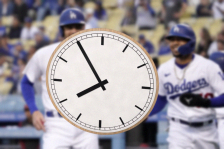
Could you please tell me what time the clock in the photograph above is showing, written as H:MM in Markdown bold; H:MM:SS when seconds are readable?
**7:55**
